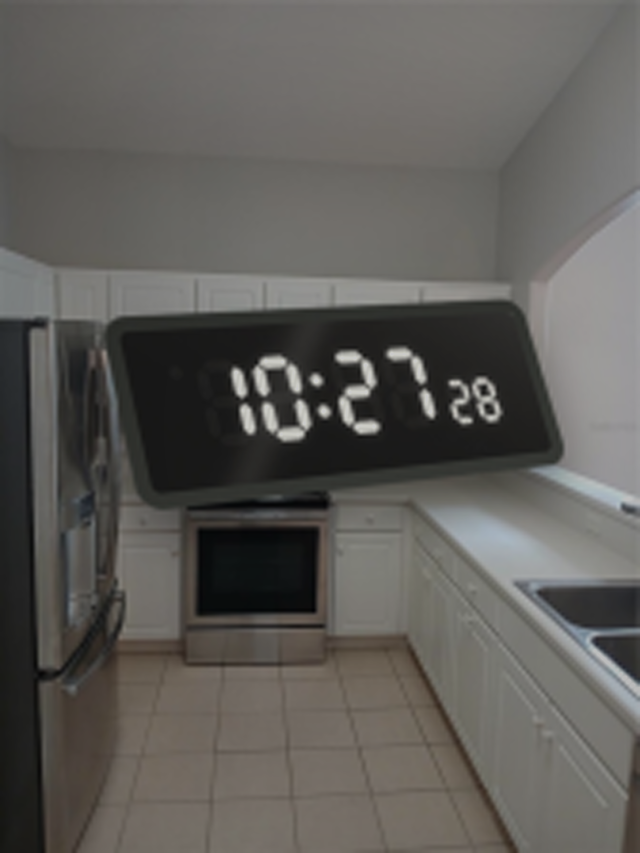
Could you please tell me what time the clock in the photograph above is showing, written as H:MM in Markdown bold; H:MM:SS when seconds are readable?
**10:27:28**
